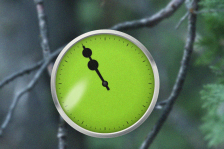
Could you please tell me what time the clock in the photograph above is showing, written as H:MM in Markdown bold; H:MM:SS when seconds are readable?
**10:55**
